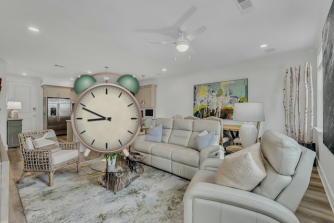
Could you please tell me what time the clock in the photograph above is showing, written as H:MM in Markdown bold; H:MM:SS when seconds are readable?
**8:49**
